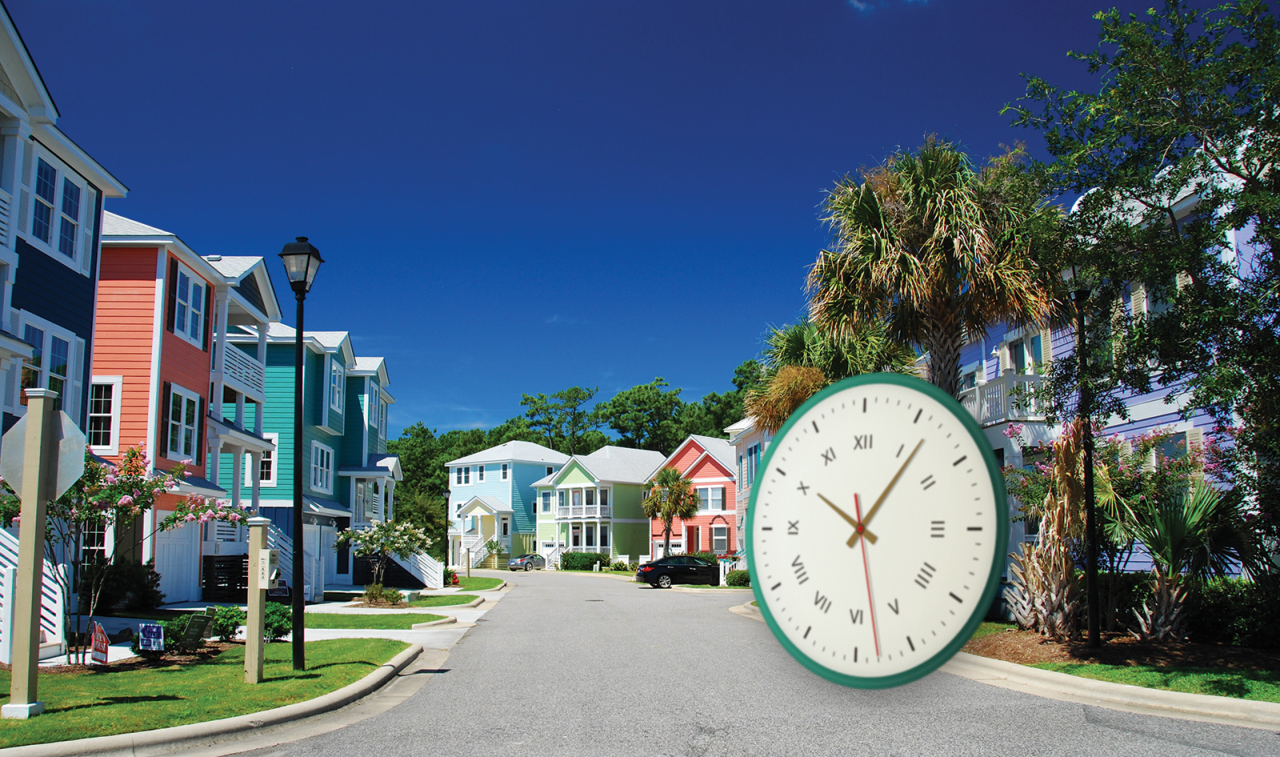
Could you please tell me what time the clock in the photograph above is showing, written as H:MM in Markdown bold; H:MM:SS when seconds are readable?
**10:06:28**
